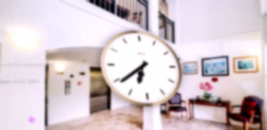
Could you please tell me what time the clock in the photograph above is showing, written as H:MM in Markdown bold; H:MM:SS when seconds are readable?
**6:39**
